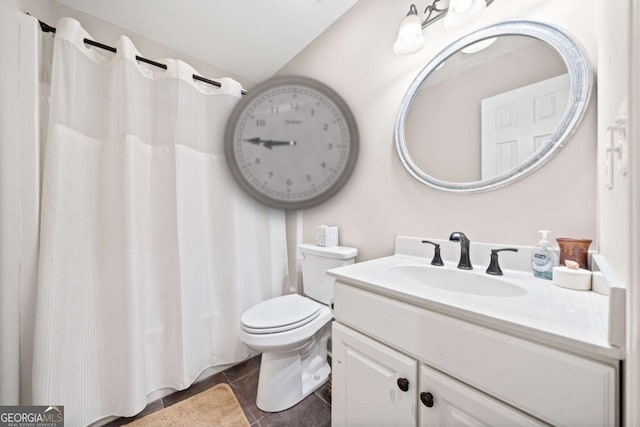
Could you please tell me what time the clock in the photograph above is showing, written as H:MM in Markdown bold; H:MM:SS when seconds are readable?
**8:45**
